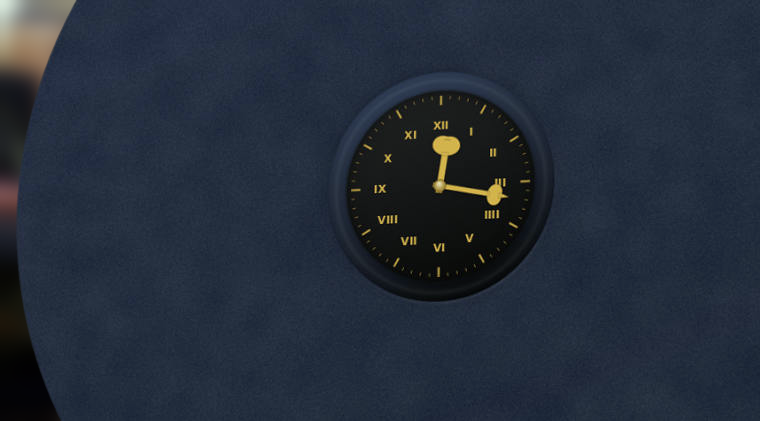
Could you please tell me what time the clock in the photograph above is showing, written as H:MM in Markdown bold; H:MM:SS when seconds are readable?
**12:17**
